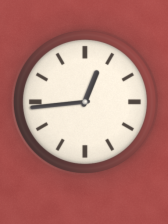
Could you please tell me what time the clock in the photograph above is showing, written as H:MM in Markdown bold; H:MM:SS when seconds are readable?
**12:44**
